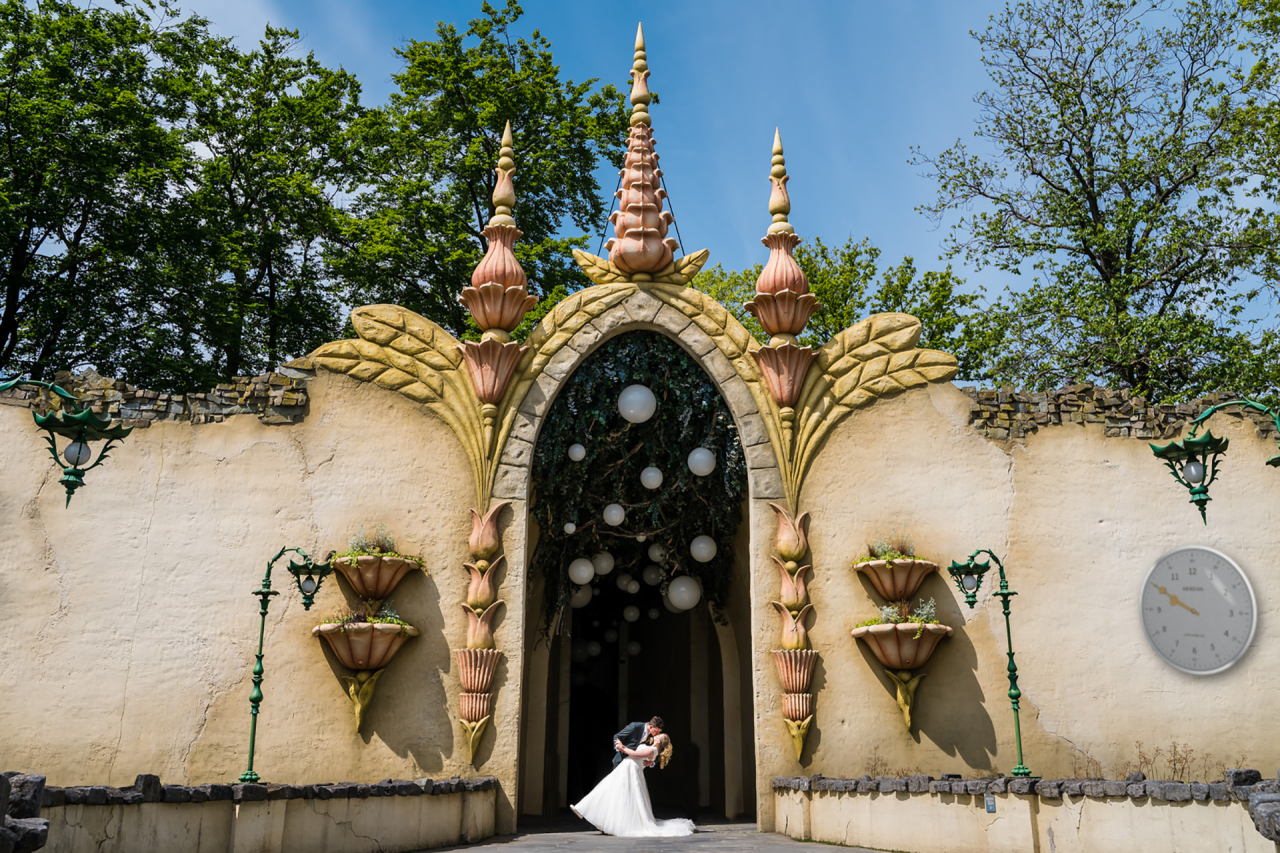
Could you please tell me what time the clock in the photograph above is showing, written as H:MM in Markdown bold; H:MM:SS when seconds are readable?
**9:50**
